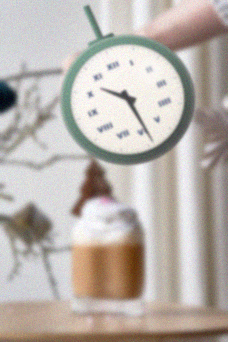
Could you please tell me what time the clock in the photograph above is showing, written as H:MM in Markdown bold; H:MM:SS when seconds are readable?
**10:29**
